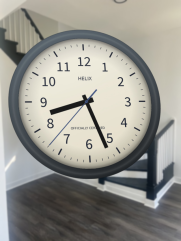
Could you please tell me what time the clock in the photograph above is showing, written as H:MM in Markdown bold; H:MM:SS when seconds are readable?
**8:26:37**
